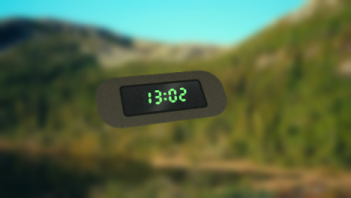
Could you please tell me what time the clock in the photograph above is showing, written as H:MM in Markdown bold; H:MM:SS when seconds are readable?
**13:02**
